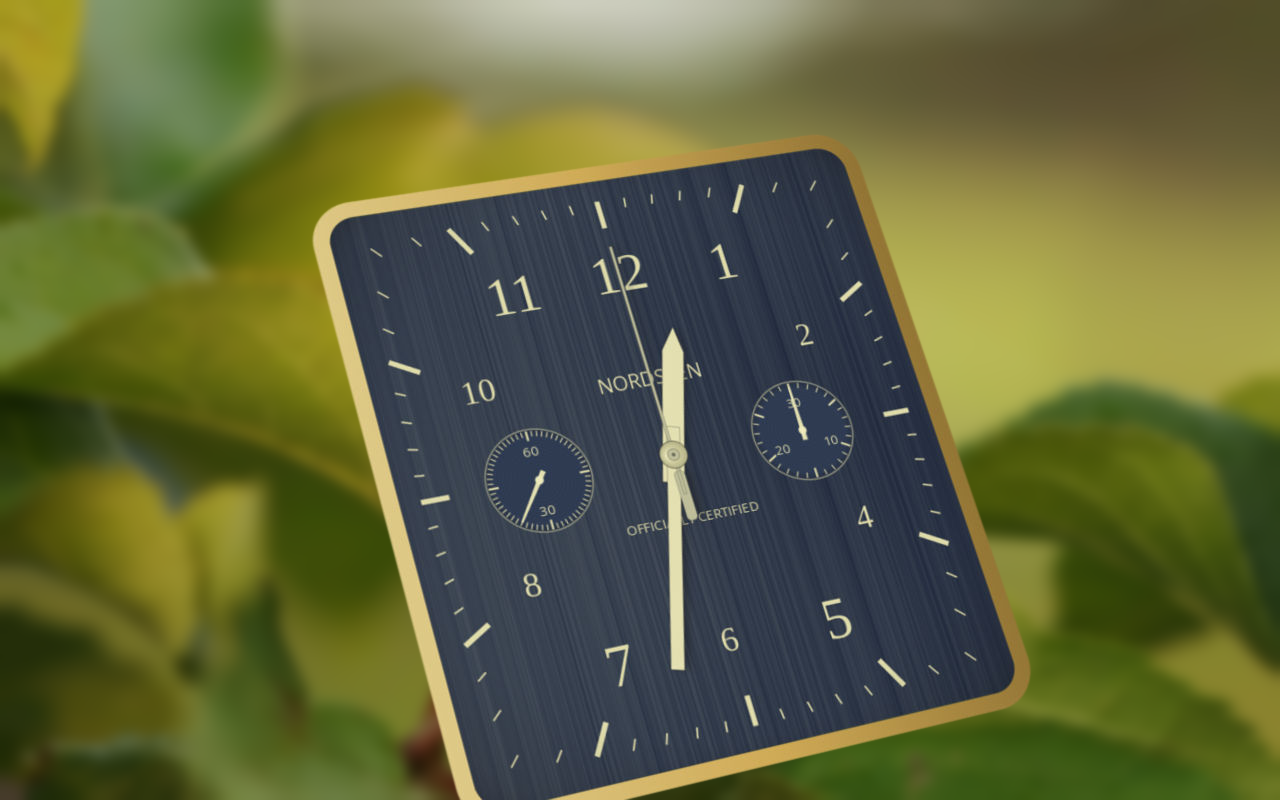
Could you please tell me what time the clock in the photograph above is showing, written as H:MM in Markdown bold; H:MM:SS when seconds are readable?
**12:32:36**
